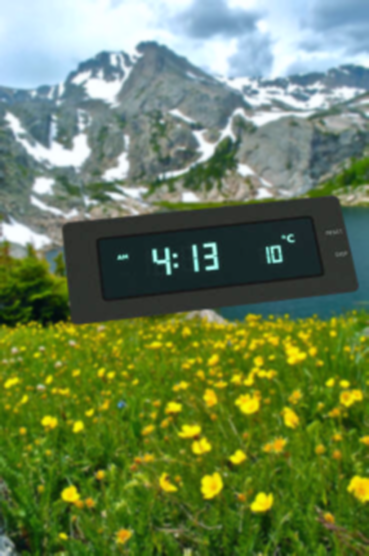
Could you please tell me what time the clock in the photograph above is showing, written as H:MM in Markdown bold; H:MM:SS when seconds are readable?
**4:13**
